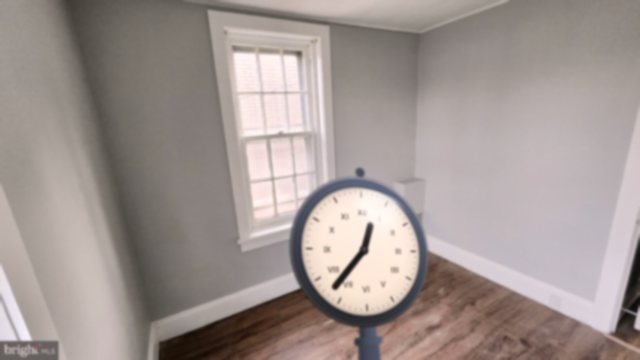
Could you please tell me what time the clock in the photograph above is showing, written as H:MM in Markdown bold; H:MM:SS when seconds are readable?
**12:37**
